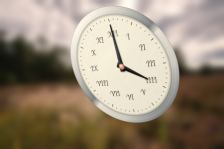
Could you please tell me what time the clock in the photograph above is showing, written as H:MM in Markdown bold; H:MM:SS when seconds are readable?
**4:00**
